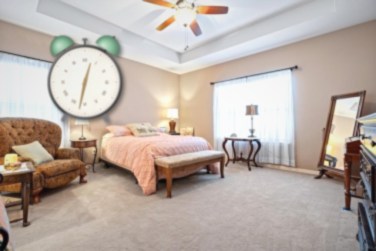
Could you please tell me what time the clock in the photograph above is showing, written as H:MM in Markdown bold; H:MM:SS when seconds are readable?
**12:32**
